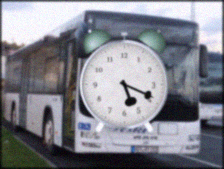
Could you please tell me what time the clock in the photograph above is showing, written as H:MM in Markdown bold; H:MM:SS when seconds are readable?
**5:19**
